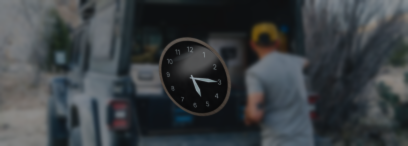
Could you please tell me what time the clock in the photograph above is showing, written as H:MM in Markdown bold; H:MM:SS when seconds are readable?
**5:15**
